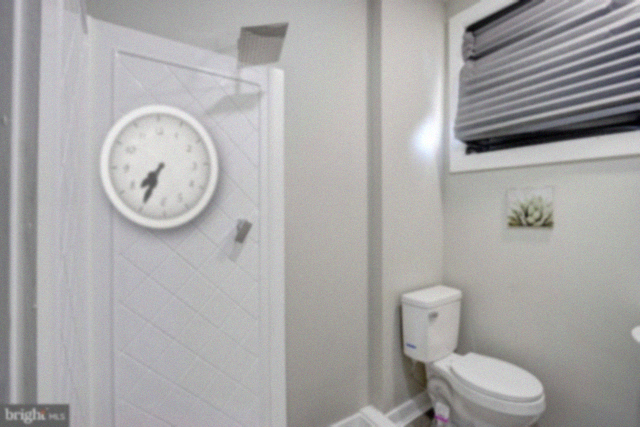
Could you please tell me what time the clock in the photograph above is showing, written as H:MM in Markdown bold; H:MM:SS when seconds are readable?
**7:35**
